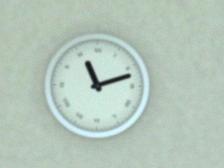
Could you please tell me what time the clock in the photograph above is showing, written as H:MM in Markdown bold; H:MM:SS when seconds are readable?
**11:12**
